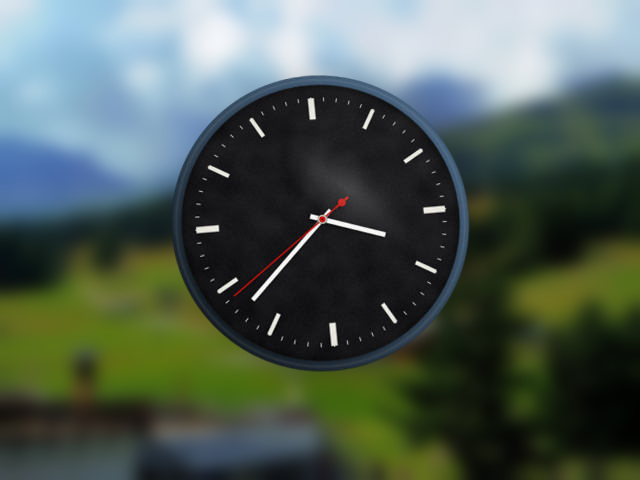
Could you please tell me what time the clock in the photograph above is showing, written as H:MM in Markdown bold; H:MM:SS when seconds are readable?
**3:37:39**
